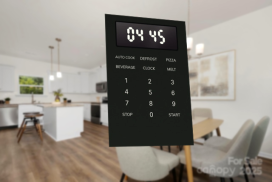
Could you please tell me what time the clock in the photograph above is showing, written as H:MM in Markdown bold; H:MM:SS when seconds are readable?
**4:45**
